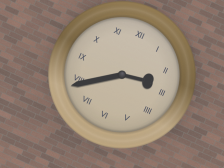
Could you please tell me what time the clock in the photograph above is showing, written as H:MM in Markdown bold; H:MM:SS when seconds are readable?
**2:39**
